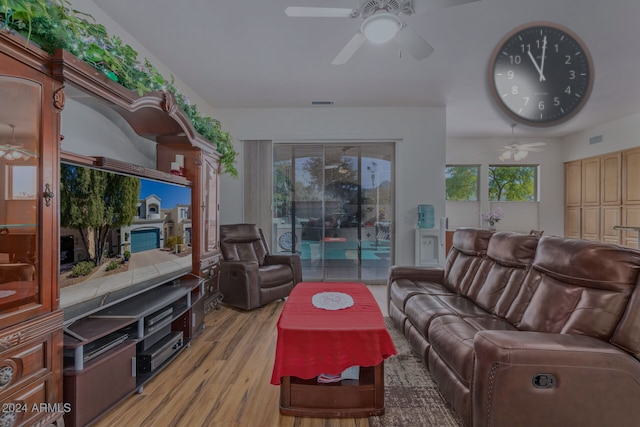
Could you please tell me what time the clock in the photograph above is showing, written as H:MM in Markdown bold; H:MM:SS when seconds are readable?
**11:01**
